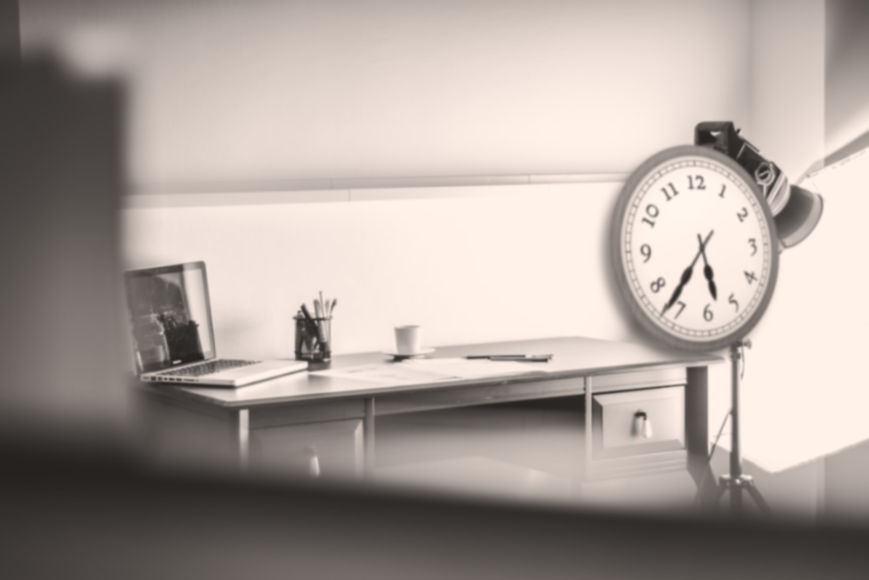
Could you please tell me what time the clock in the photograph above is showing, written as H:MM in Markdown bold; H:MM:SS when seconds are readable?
**5:36:37**
